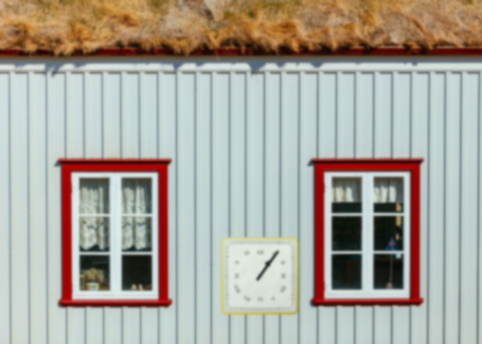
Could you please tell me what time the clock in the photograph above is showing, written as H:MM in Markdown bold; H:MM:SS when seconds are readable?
**1:06**
